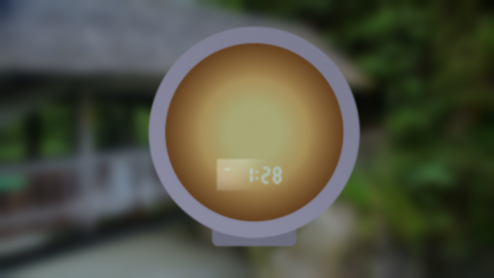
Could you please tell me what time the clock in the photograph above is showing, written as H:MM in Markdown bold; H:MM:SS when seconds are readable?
**1:28**
